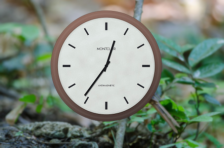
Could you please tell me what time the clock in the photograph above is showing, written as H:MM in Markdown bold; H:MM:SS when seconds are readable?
**12:36**
